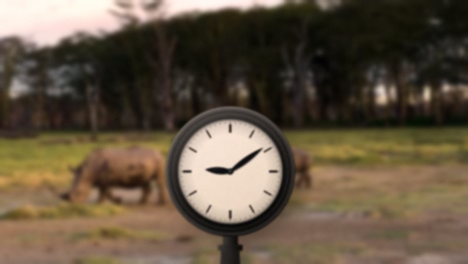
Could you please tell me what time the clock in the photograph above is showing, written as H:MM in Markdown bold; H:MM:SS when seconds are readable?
**9:09**
